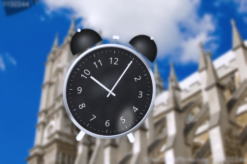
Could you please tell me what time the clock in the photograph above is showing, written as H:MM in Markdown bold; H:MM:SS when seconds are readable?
**10:05**
